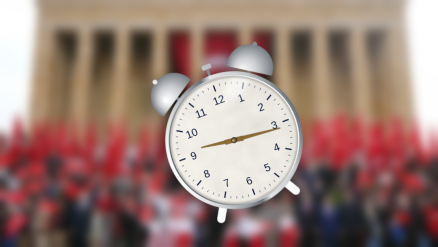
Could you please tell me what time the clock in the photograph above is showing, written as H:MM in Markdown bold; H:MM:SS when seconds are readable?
**9:16**
